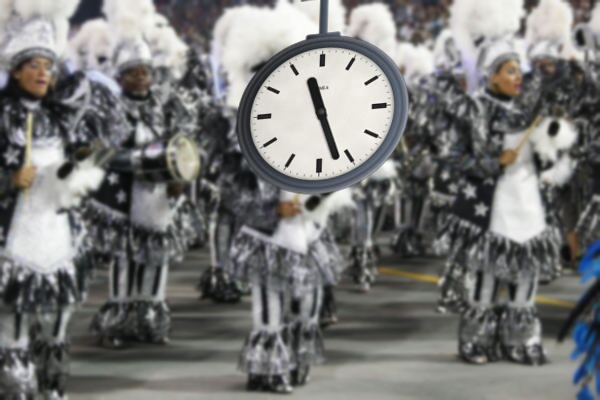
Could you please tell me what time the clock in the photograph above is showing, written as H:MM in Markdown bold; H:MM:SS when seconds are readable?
**11:27**
